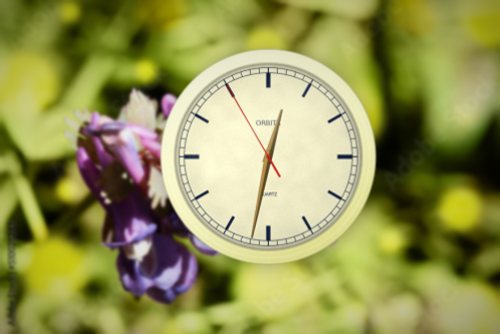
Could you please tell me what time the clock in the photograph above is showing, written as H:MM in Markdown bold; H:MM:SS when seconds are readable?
**12:31:55**
